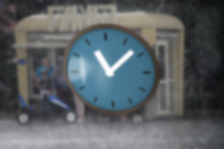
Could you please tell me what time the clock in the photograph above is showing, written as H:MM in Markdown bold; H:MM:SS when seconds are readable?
**11:08**
